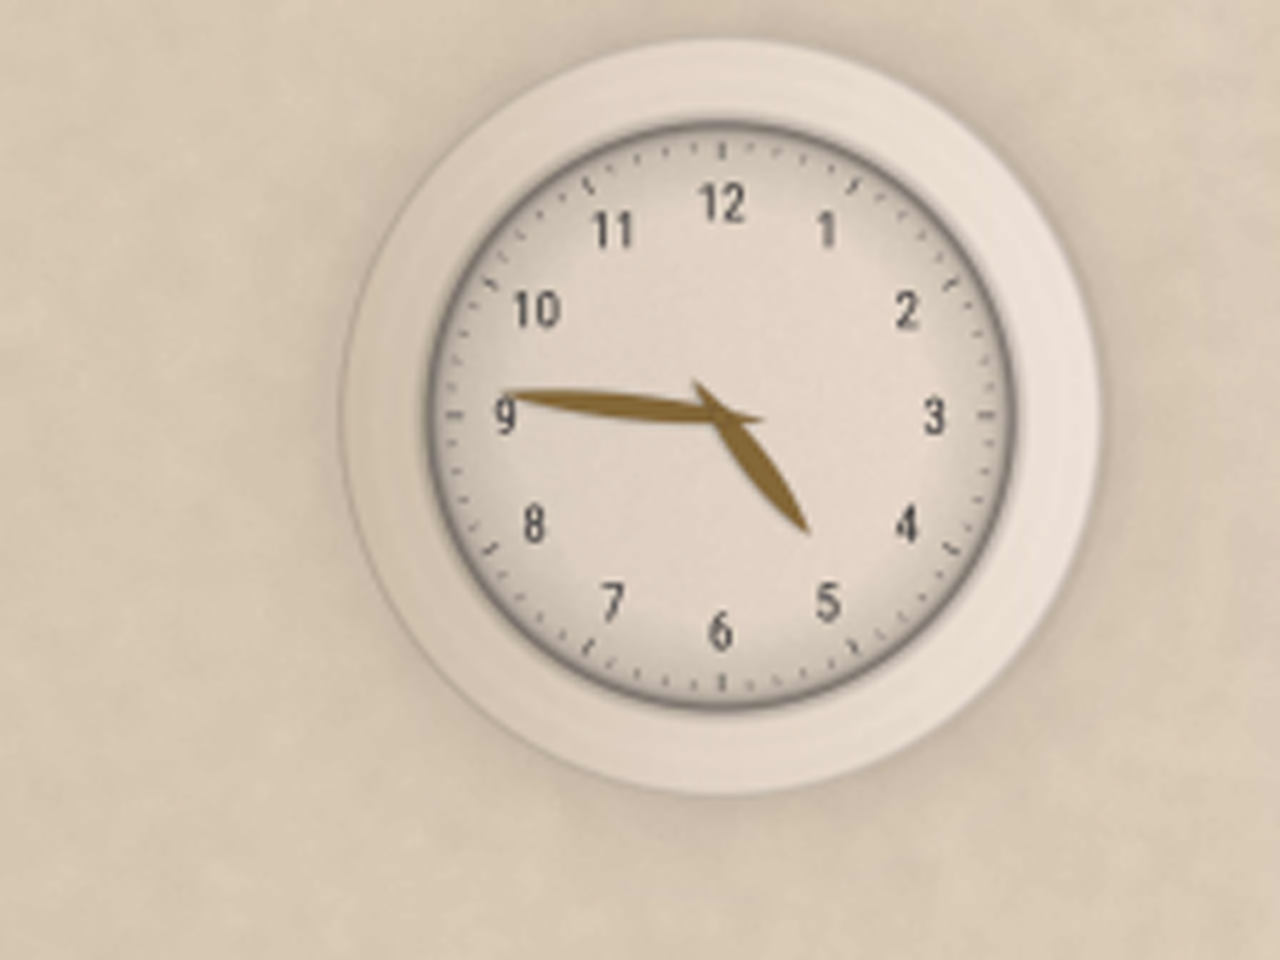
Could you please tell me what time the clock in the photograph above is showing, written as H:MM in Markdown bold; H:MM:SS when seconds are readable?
**4:46**
